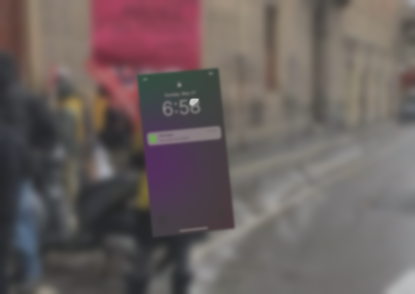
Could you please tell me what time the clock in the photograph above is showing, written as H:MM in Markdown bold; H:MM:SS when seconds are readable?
**6:58**
